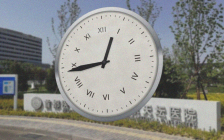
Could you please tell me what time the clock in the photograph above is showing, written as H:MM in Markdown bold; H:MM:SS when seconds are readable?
**12:44**
